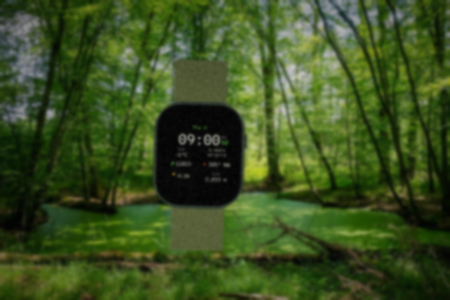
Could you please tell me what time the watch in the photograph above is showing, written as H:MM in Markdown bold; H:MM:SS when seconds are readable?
**9:00**
